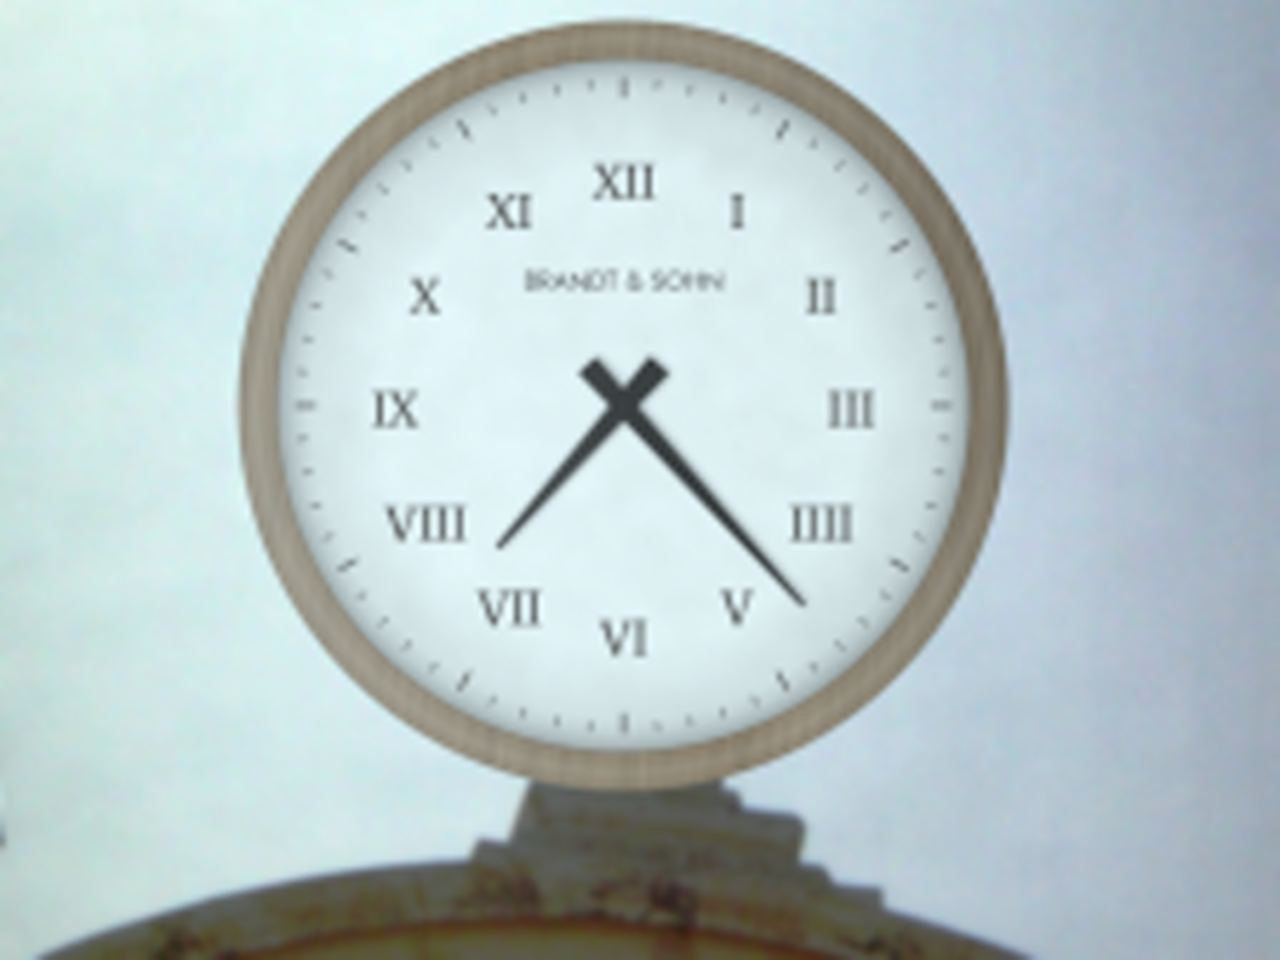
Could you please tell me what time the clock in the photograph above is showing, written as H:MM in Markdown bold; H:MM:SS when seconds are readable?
**7:23**
